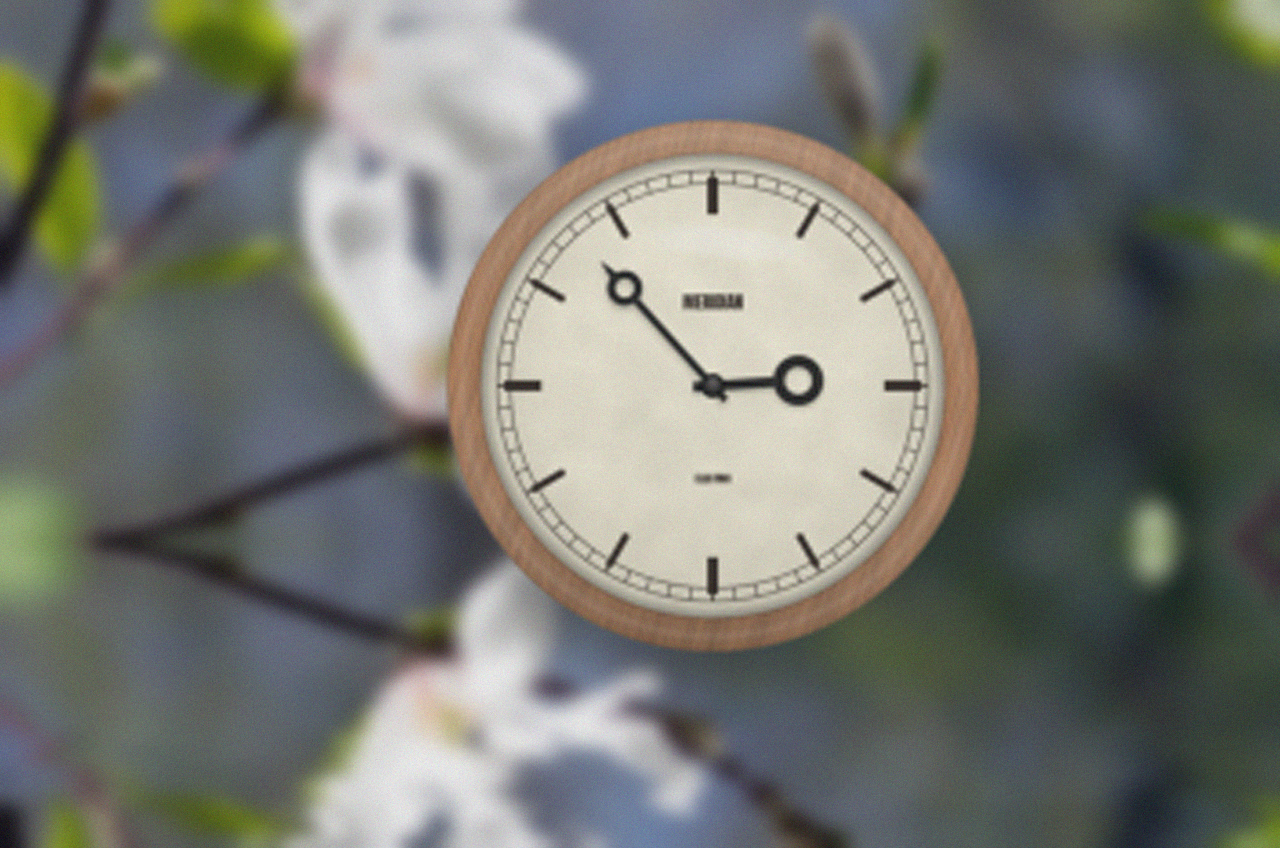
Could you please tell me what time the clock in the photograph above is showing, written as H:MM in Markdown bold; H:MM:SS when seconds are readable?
**2:53**
